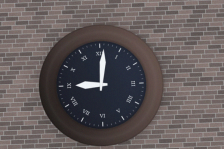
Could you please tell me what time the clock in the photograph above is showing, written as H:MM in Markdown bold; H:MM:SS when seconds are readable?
**9:01**
